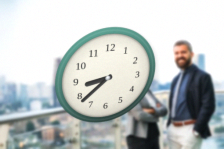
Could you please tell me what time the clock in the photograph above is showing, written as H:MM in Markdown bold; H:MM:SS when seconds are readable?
**8:38**
